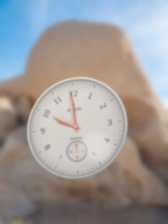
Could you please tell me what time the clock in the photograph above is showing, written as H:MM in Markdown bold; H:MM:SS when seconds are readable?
**9:59**
